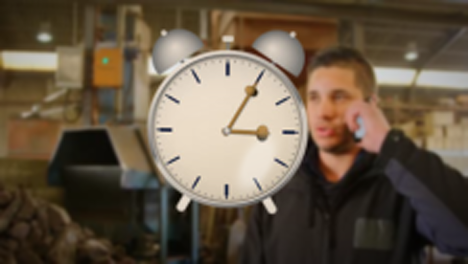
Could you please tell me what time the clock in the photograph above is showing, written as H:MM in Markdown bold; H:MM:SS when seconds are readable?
**3:05**
